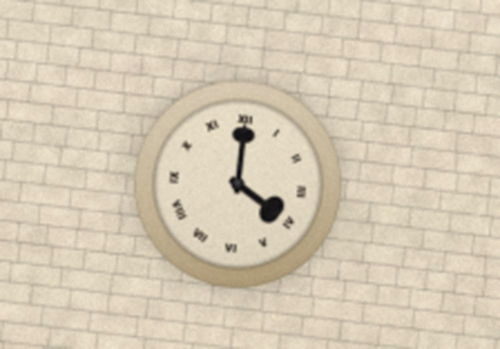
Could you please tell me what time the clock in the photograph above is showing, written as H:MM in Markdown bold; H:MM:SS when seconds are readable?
**4:00**
